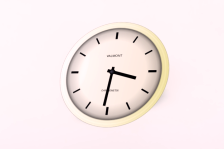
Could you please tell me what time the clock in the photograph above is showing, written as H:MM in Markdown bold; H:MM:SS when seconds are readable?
**3:31**
